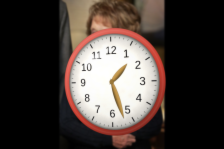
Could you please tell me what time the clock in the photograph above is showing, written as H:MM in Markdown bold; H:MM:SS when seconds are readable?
**1:27**
